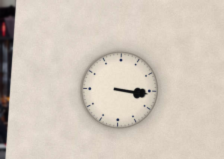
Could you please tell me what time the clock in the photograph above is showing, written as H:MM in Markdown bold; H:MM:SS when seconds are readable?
**3:16**
